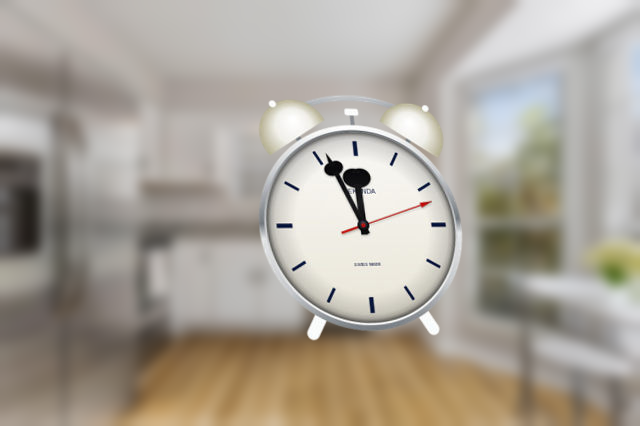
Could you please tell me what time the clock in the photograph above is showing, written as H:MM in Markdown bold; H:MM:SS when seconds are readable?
**11:56:12**
